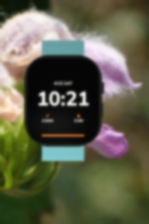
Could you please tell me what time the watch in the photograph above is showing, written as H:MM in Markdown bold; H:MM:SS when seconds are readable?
**10:21**
